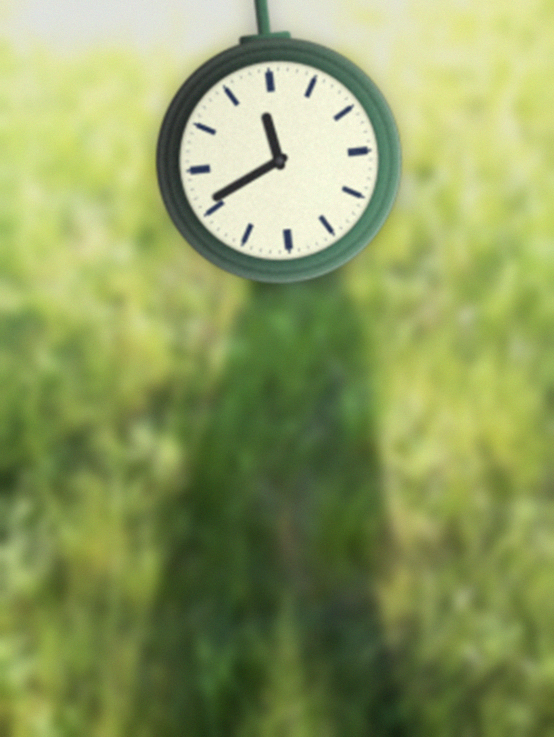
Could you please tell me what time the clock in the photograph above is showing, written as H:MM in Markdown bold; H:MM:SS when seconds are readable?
**11:41**
